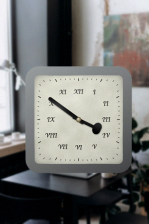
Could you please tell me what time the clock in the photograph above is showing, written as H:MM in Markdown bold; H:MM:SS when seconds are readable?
**3:51**
